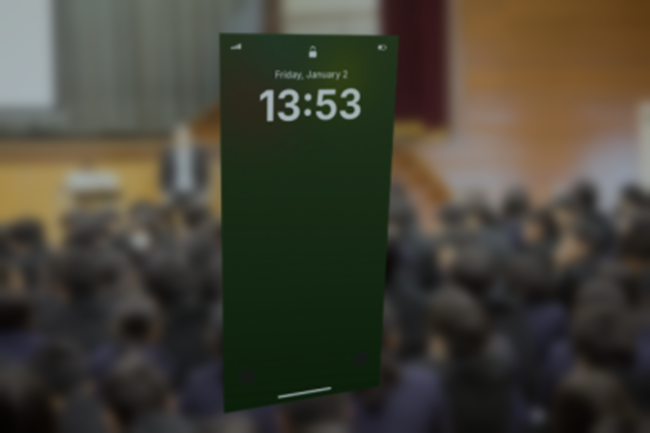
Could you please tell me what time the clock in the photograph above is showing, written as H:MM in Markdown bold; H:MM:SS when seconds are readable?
**13:53**
